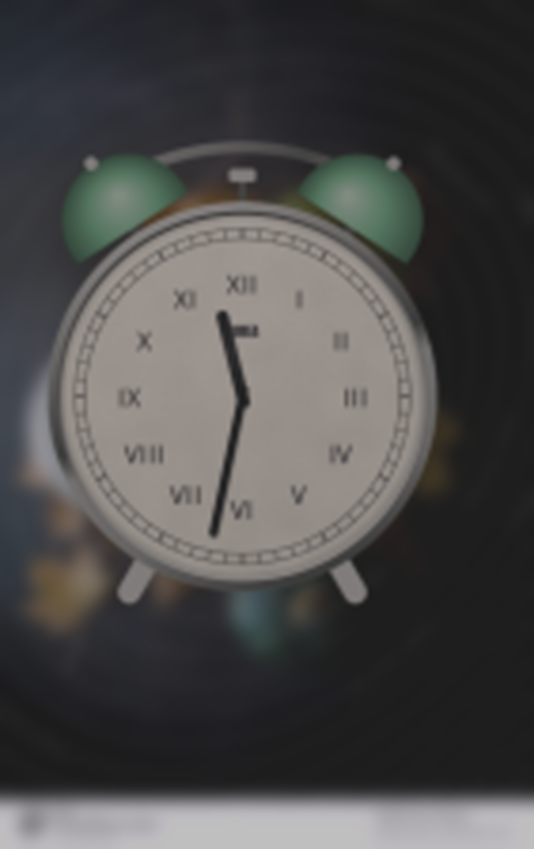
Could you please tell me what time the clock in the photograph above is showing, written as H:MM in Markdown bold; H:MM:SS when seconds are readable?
**11:32**
